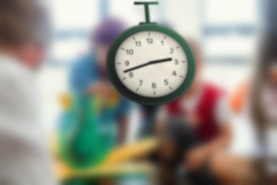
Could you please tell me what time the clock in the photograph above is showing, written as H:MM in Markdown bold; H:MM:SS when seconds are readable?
**2:42**
